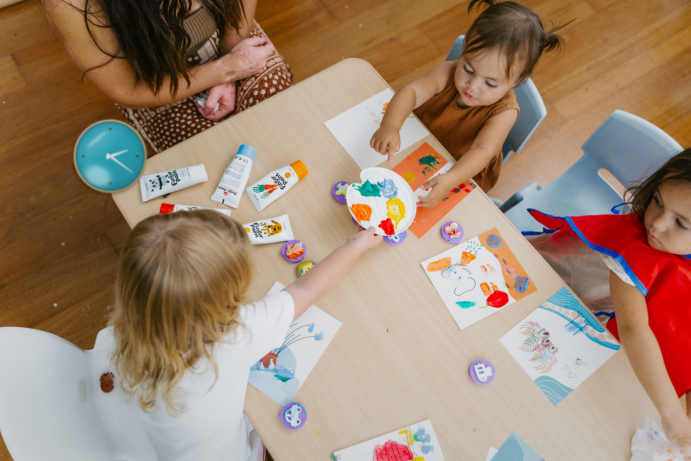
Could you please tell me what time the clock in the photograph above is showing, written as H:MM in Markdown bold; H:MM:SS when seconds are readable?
**2:21**
